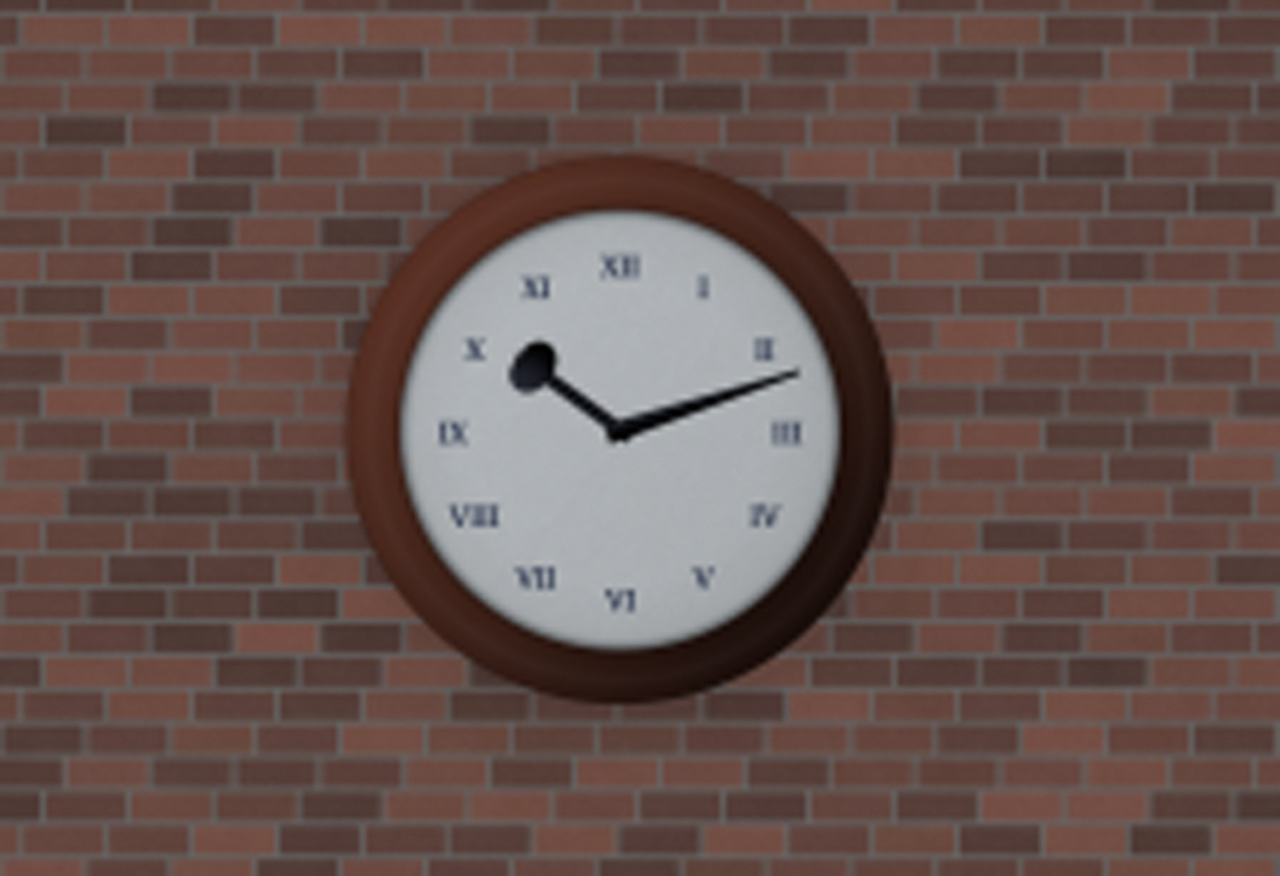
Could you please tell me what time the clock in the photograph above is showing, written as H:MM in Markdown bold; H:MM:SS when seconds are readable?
**10:12**
